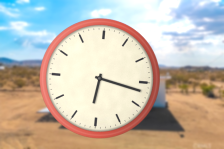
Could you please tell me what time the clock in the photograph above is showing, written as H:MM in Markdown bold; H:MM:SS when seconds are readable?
**6:17**
